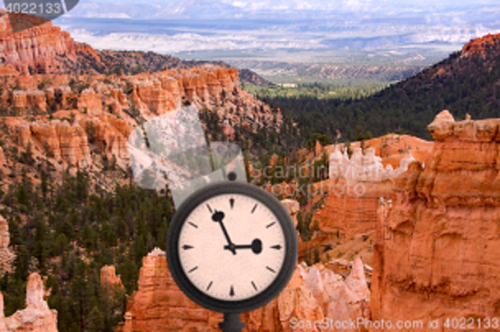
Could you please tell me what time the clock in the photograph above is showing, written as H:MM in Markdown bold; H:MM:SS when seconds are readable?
**2:56**
